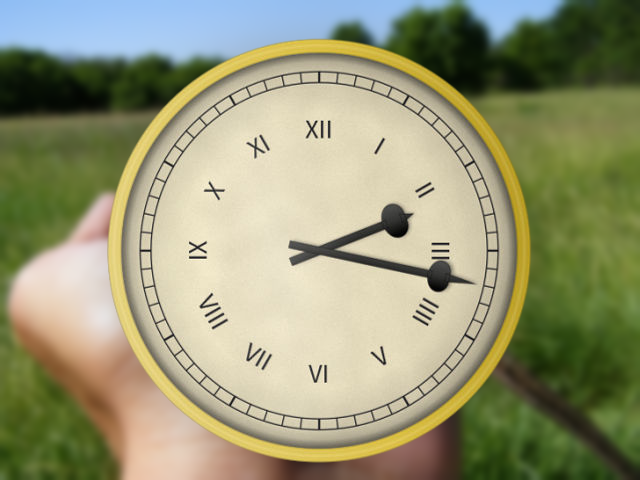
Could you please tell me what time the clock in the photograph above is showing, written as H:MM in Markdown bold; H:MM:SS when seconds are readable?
**2:17**
